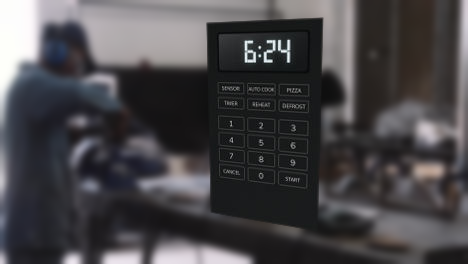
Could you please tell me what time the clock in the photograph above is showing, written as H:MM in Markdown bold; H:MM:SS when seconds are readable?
**6:24**
